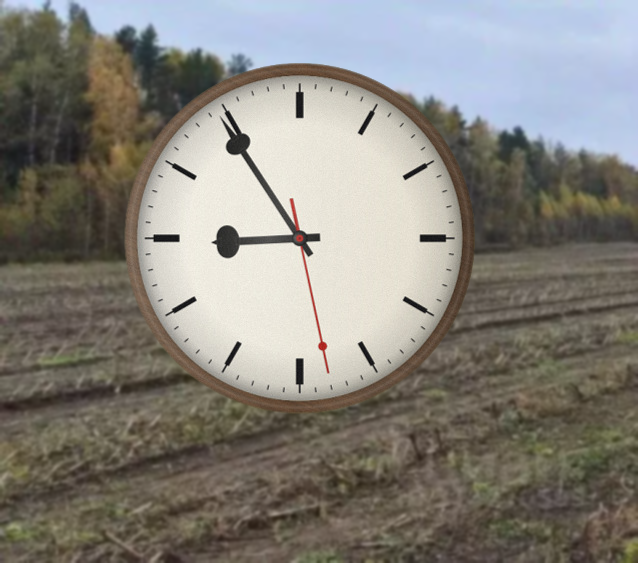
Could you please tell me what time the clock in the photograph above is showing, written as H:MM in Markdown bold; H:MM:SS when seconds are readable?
**8:54:28**
